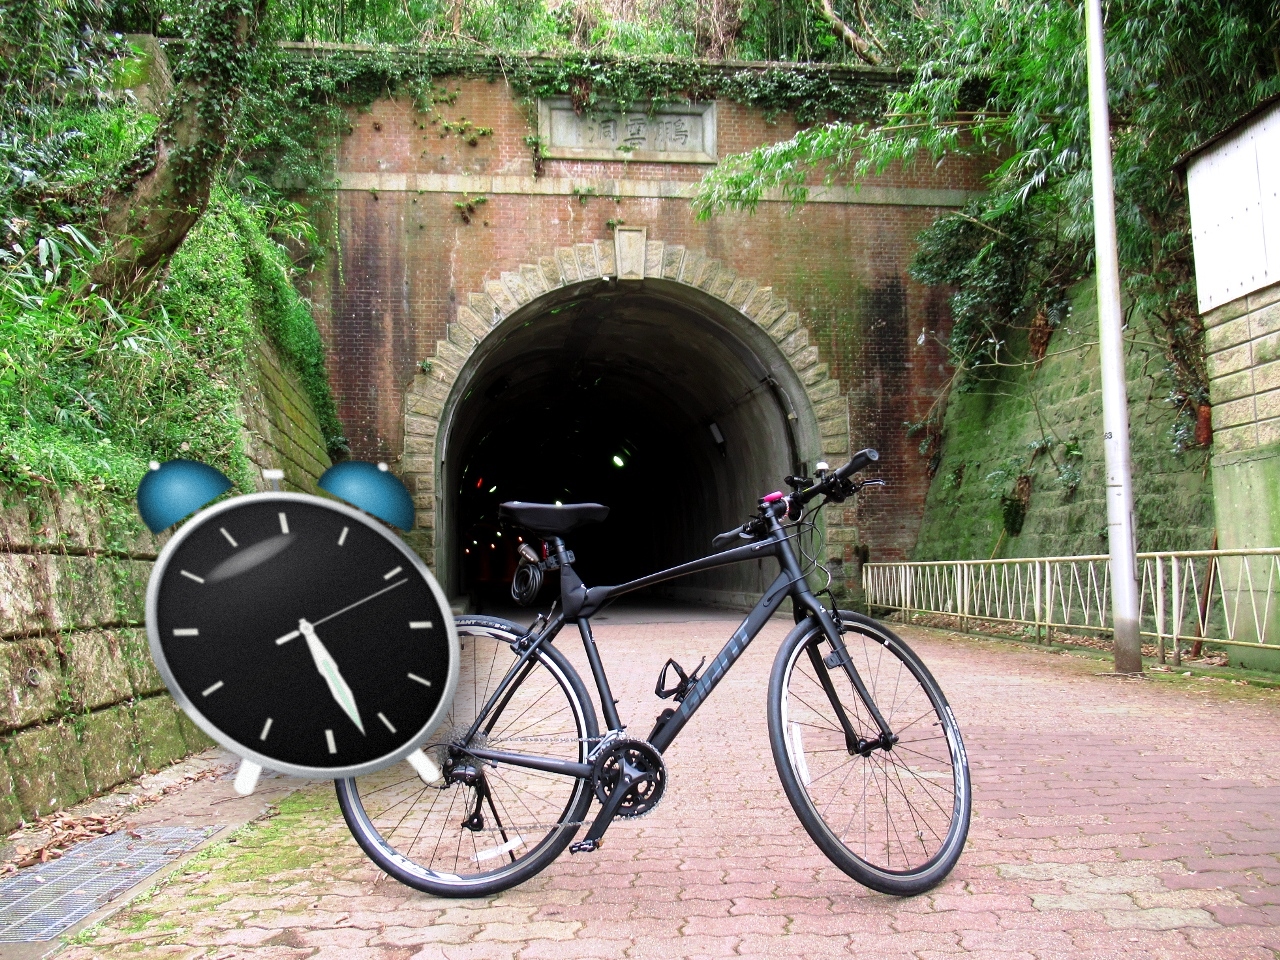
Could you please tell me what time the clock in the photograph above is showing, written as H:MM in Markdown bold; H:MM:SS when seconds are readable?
**5:27:11**
